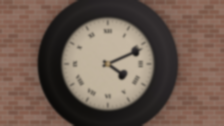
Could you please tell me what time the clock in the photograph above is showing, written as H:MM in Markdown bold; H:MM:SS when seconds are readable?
**4:11**
